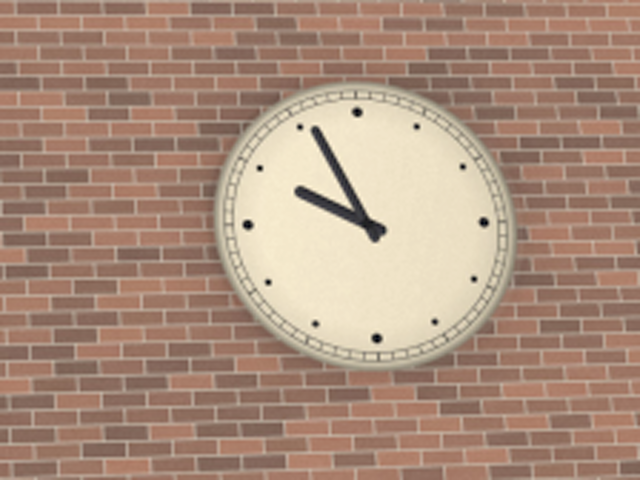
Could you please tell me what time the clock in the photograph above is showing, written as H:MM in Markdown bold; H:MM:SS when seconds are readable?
**9:56**
